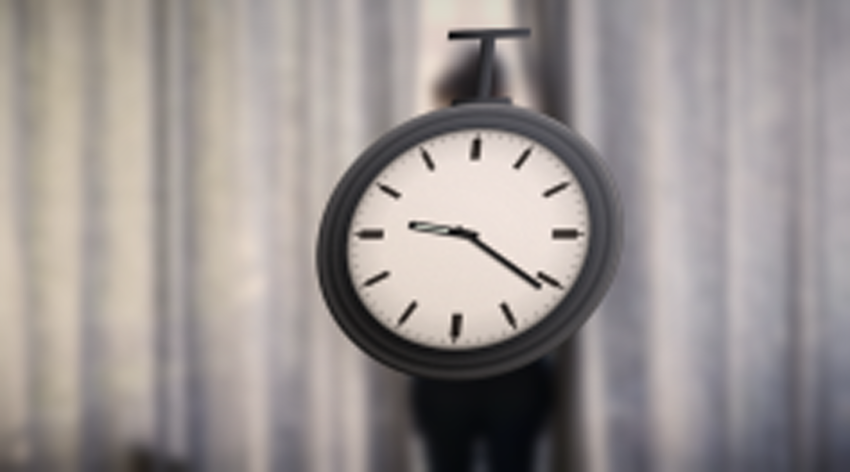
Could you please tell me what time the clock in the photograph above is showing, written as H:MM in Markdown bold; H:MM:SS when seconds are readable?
**9:21**
